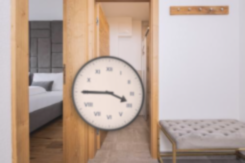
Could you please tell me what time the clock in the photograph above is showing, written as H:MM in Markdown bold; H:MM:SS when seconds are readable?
**3:45**
